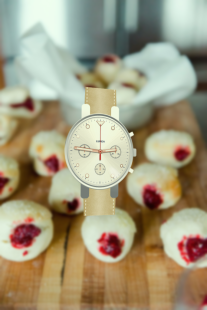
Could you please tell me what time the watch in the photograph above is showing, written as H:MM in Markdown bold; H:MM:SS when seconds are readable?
**2:46**
